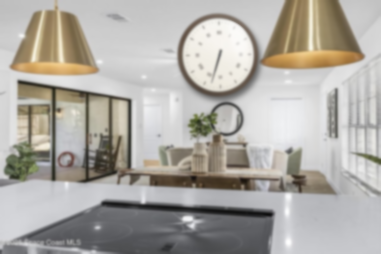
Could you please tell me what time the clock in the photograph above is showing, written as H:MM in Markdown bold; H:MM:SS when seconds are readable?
**6:33**
